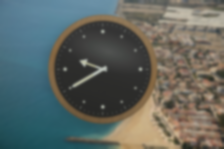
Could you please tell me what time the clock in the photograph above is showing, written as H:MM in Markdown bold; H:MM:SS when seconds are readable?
**9:40**
